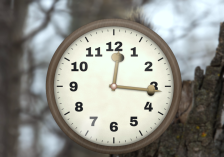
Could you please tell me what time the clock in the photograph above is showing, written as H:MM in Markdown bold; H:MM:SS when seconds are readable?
**12:16**
